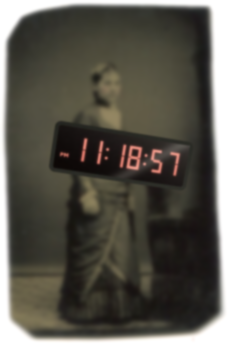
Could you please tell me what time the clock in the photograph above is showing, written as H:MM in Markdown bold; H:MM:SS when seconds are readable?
**11:18:57**
